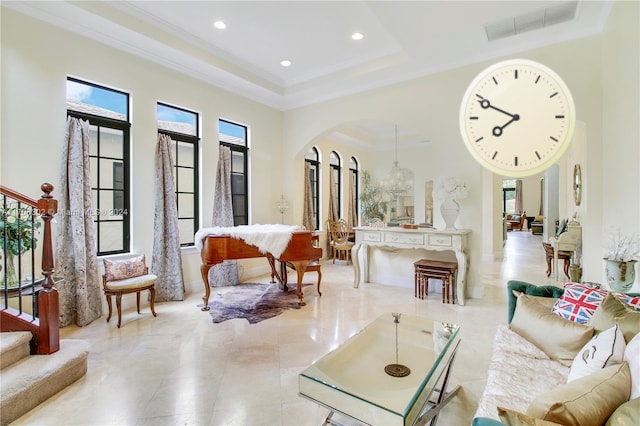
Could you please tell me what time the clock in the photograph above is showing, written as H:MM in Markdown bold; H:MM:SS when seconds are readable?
**7:49**
